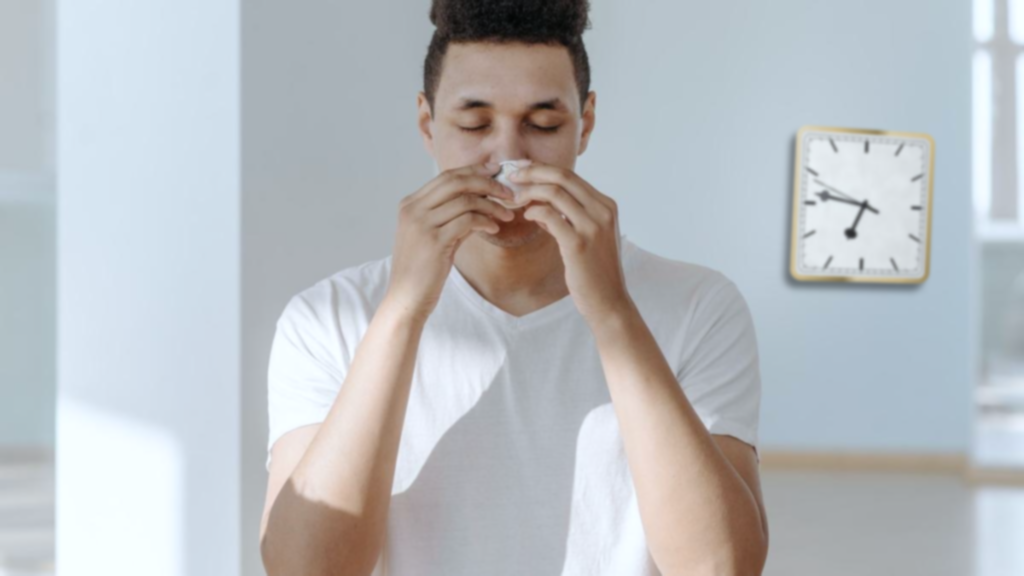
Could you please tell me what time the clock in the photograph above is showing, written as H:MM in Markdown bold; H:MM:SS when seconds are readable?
**6:46:49**
